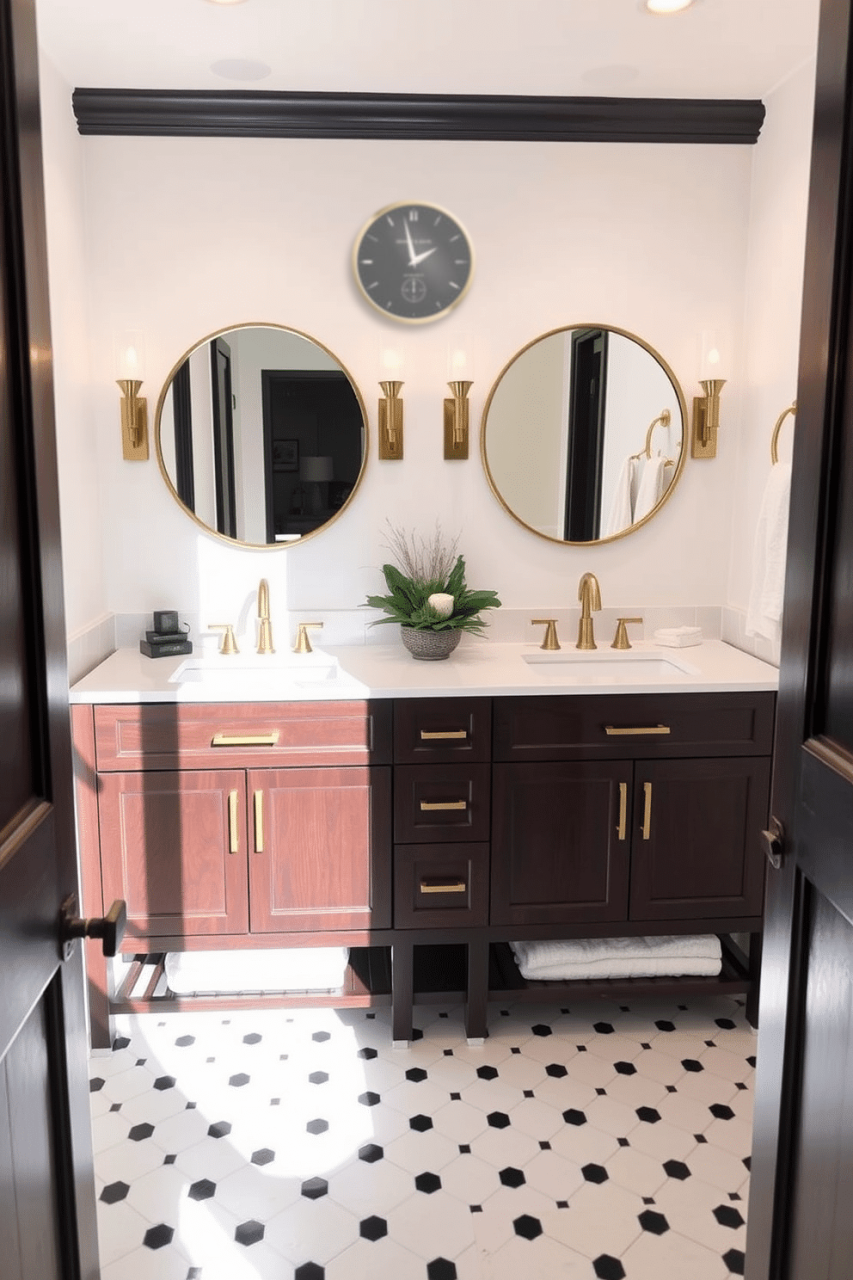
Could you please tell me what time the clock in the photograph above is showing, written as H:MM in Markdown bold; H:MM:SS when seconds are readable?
**1:58**
